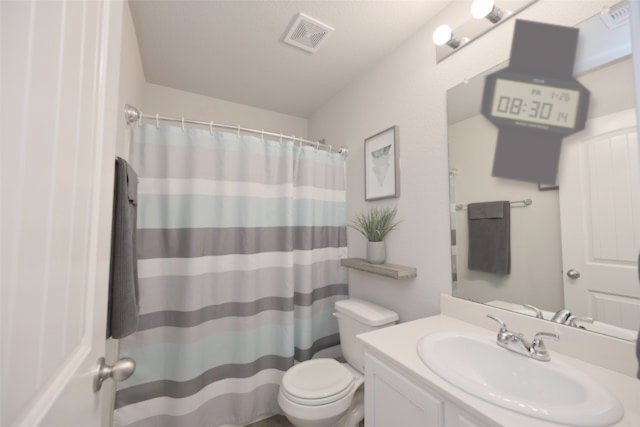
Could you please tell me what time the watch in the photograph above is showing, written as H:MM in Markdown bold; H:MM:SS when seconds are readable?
**8:30**
